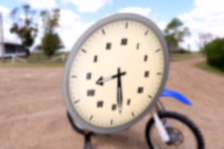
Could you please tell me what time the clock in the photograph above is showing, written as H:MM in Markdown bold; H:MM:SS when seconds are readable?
**8:28**
